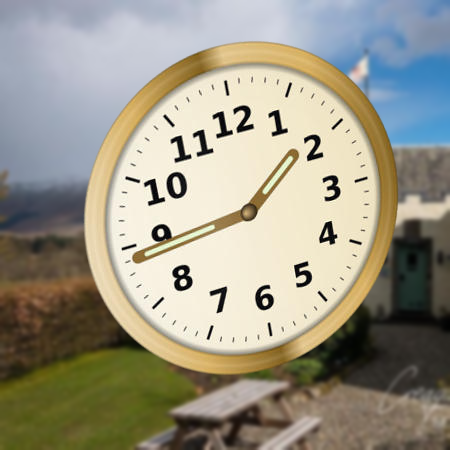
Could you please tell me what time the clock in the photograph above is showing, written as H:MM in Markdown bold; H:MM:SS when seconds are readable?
**1:44**
